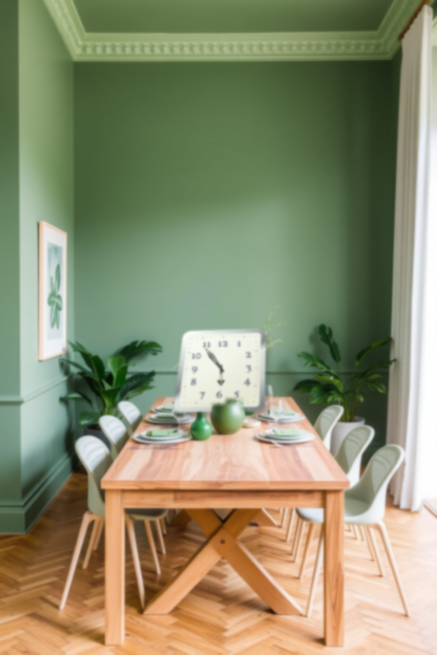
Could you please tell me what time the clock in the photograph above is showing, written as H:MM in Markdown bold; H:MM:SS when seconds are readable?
**5:54**
